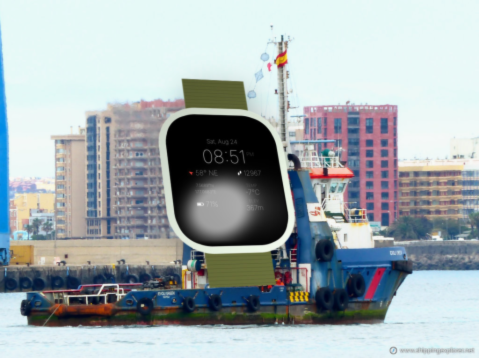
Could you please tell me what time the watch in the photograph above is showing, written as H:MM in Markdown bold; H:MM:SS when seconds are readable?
**8:51**
